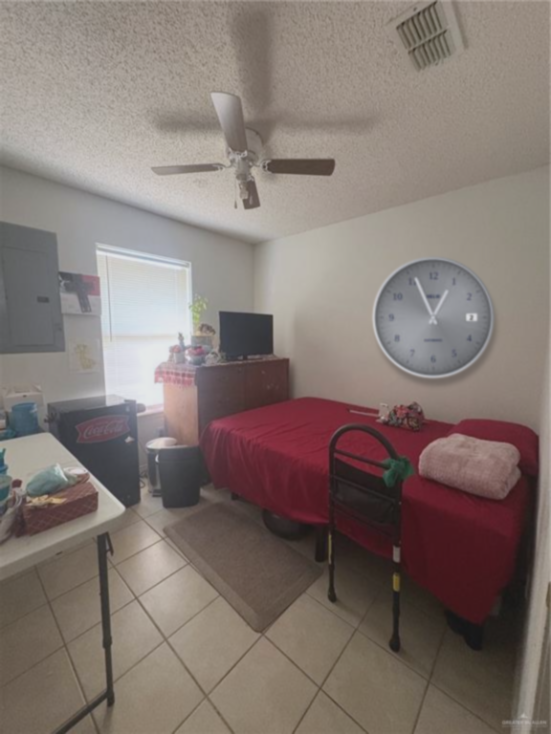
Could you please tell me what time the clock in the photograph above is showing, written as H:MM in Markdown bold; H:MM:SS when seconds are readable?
**12:56**
